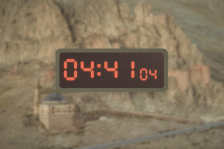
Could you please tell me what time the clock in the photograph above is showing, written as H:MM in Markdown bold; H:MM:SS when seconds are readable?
**4:41:04**
